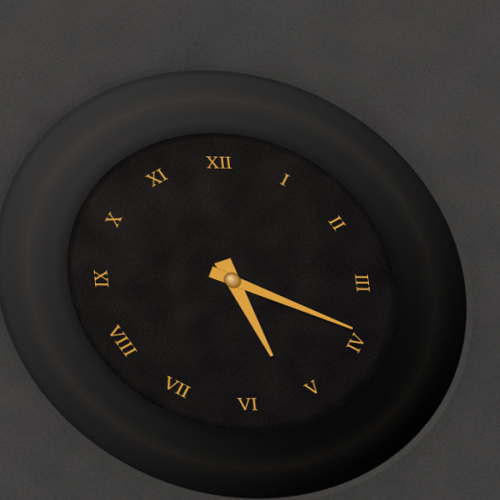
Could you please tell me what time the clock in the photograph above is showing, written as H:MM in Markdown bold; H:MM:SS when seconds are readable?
**5:19**
